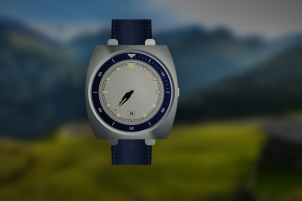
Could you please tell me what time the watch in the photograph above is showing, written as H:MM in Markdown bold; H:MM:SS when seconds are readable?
**7:37**
